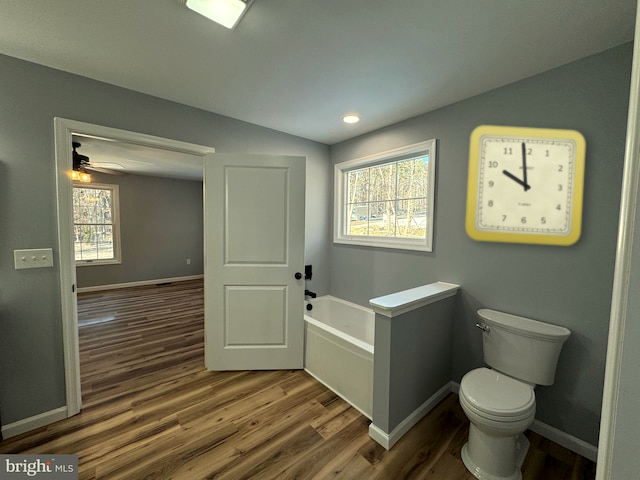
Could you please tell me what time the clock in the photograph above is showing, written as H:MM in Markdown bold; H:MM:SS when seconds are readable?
**9:59**
